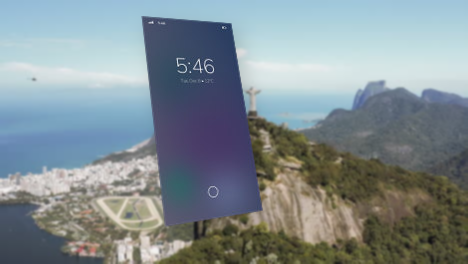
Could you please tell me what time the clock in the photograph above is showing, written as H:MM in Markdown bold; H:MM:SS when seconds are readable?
**5:46**
